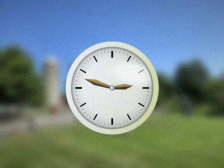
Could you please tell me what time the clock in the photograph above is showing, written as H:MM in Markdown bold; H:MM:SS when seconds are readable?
**2:48**
